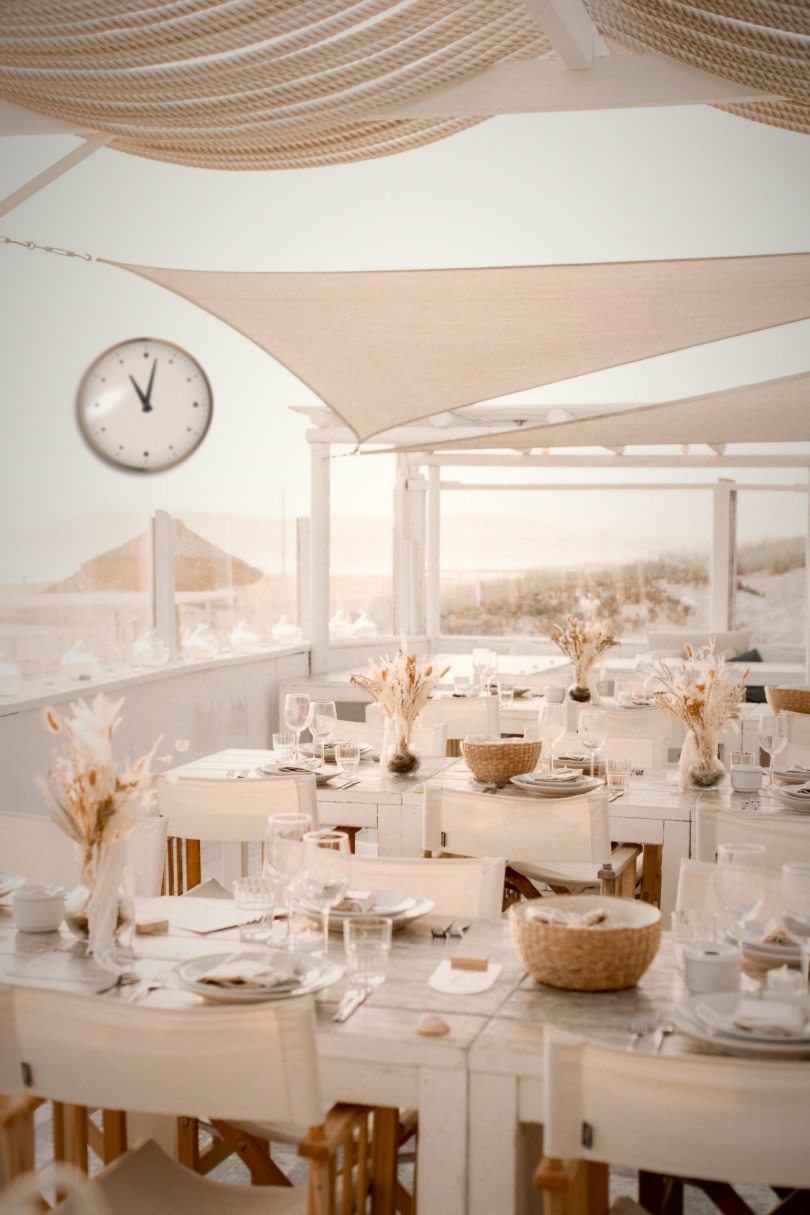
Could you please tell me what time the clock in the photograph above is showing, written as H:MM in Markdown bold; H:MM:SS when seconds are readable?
**11:02**
